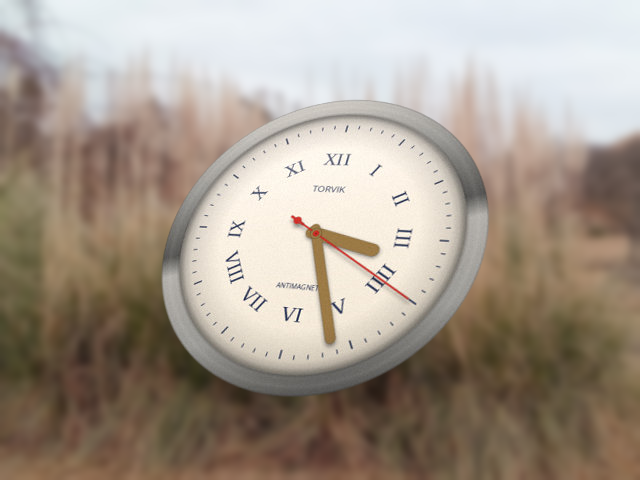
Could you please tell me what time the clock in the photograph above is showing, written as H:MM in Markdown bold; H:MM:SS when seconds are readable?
**3:26:20**
